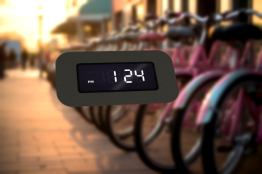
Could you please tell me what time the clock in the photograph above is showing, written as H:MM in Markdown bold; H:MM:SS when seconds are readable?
**1:24**
